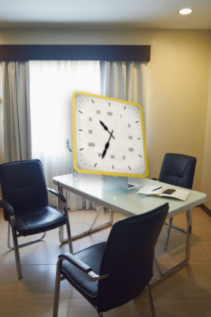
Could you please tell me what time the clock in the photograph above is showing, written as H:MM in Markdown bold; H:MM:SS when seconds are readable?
**10:34**
